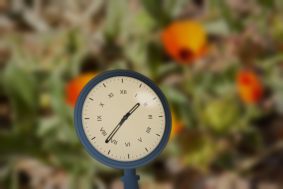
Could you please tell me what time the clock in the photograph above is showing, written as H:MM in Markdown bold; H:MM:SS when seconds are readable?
**1:37**
